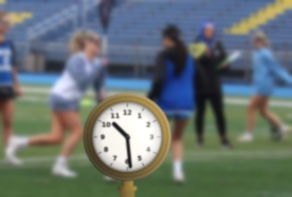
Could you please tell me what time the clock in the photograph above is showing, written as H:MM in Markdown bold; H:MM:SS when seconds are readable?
**10:29**
